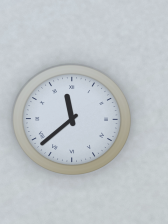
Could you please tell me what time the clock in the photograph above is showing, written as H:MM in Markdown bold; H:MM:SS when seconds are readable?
**11:38**
